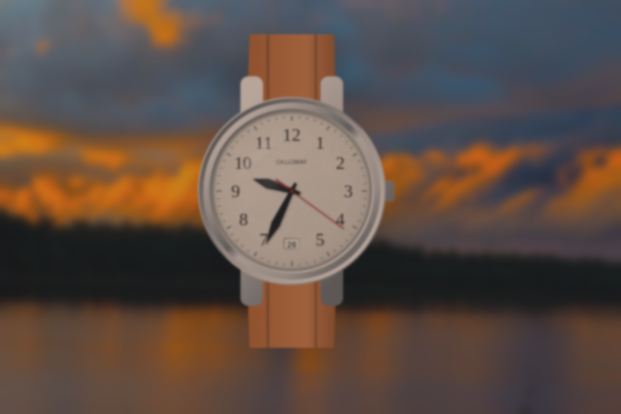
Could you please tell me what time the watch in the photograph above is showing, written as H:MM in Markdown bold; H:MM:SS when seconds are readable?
**9:34:21**
